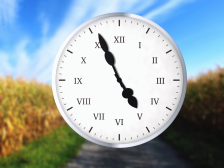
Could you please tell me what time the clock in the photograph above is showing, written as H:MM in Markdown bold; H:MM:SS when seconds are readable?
**4:56**
